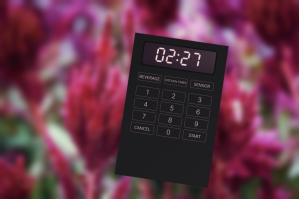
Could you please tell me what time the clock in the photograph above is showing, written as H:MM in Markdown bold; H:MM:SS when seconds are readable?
**2:27**
